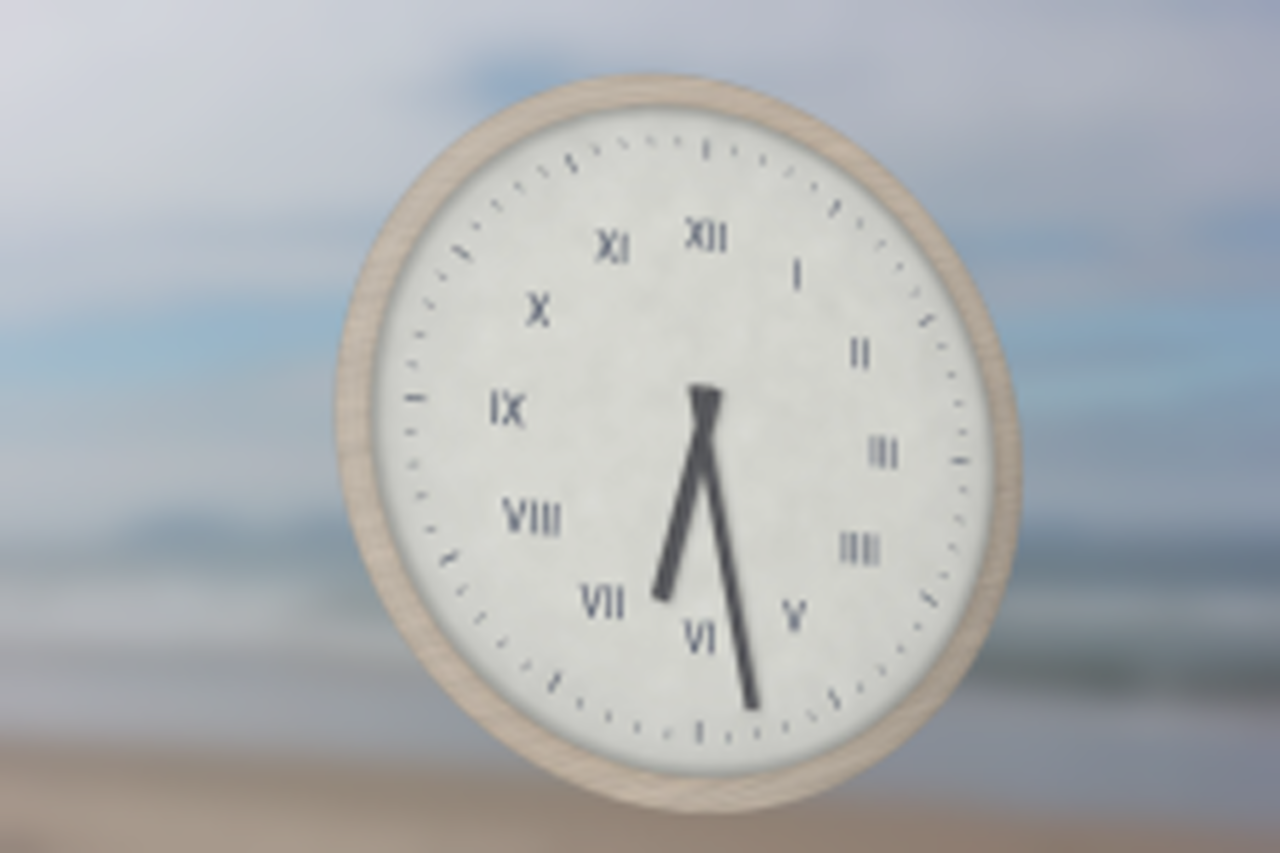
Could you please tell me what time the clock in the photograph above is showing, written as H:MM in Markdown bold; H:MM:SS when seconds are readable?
**6:28**
